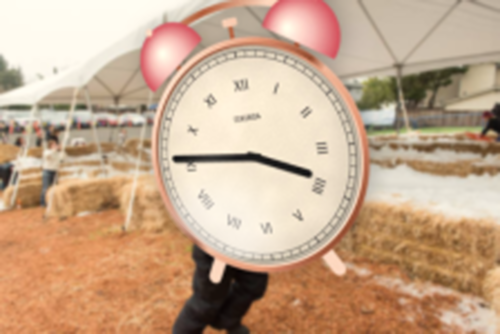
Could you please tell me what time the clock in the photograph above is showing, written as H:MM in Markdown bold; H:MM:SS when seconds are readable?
**3:46**
